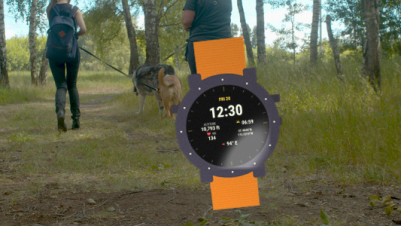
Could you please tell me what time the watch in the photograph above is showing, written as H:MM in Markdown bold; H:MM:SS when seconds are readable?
**12:30**
